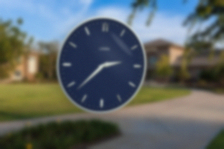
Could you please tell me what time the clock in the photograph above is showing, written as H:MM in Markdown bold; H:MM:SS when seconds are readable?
**2:38**
